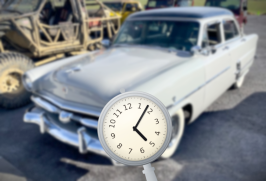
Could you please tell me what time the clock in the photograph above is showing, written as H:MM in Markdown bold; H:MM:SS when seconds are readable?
**5:08**
